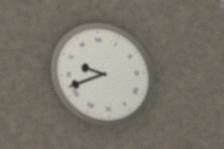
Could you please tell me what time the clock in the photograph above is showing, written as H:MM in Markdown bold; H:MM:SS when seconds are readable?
**9:42**
